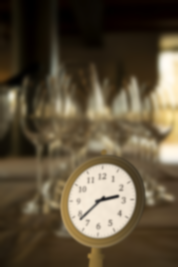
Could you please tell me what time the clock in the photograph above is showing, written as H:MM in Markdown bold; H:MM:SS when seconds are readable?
**2:38**
